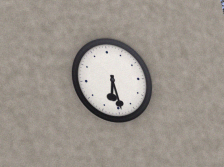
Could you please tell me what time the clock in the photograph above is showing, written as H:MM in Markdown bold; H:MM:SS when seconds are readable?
**6:29**
